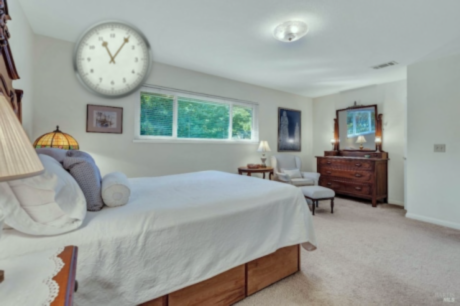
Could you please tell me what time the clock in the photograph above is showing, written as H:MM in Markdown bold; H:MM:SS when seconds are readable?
**11:06**
